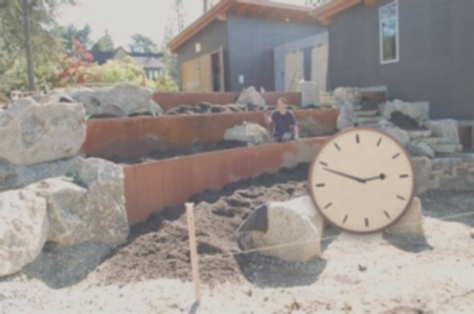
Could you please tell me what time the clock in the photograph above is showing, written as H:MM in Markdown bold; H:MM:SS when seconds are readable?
**2:49**
